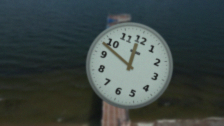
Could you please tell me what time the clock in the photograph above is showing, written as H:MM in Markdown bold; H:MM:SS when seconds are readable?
**11:48**
